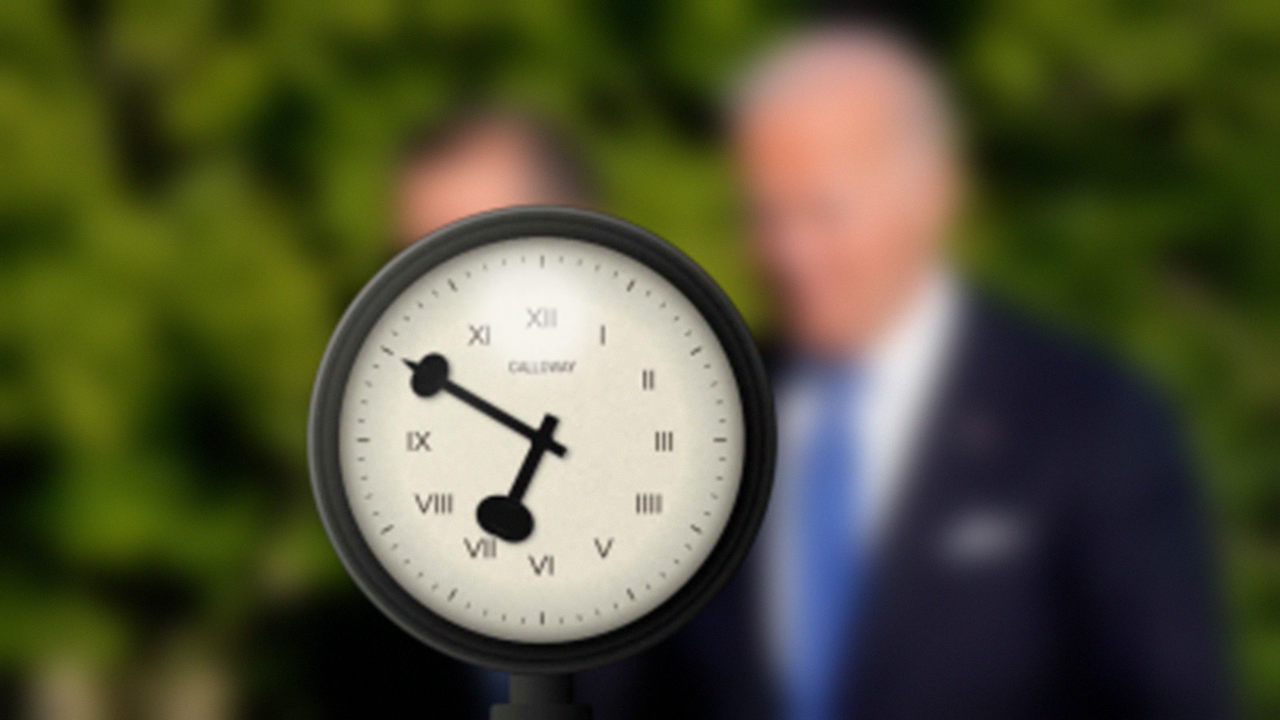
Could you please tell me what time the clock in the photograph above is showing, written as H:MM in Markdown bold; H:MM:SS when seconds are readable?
**6:50**
